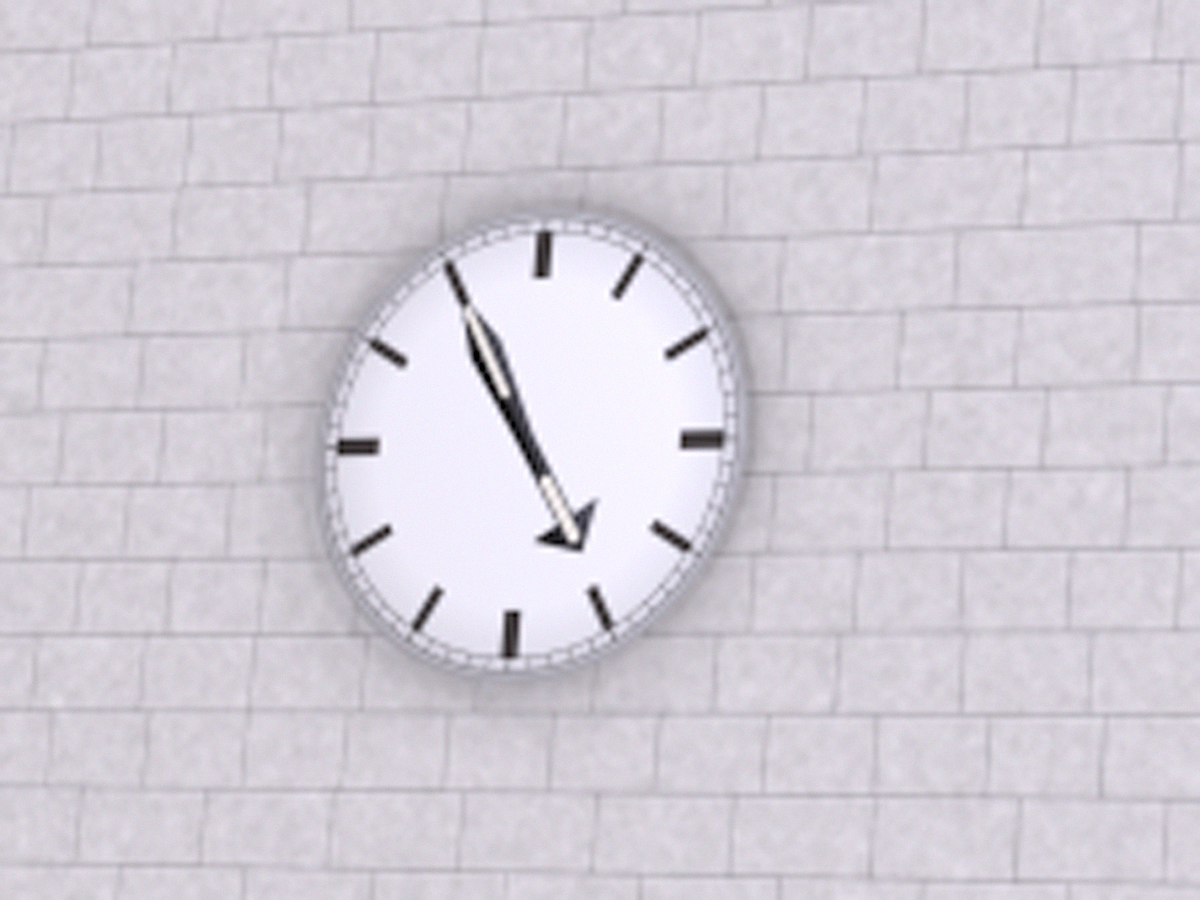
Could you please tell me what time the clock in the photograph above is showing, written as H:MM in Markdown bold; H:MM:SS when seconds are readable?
**4:55**
